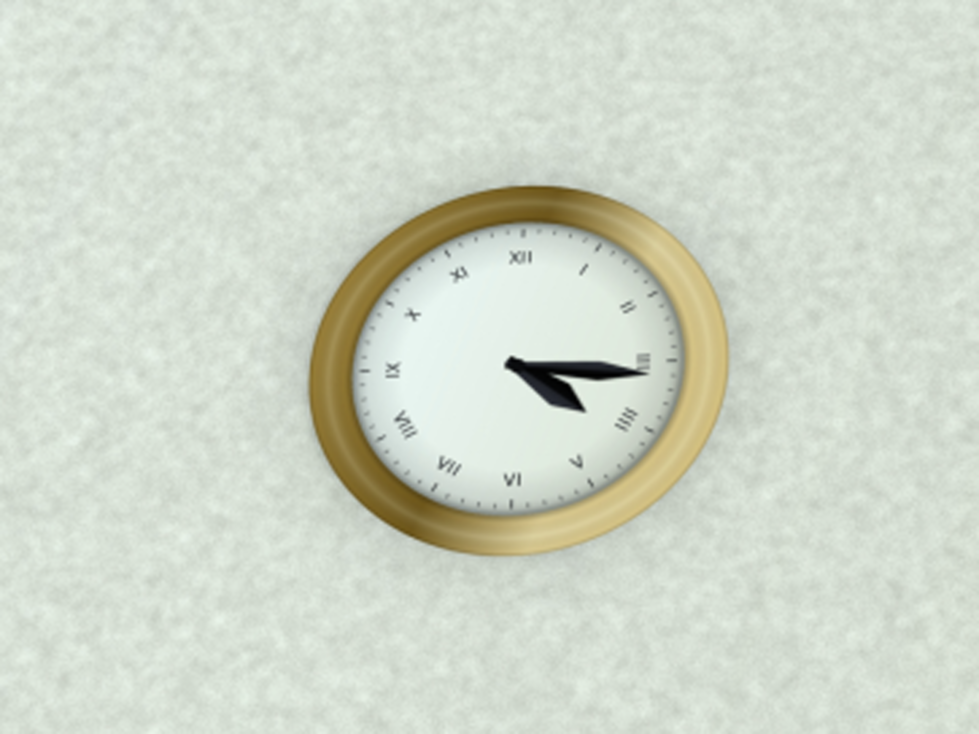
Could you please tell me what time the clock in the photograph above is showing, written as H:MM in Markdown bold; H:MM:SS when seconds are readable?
**4:16**
